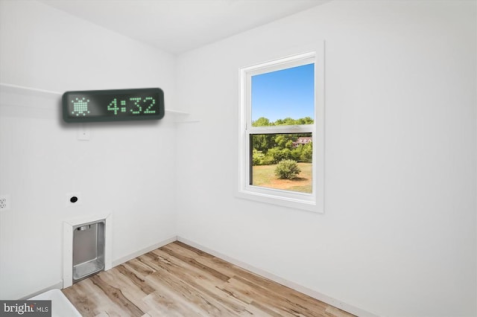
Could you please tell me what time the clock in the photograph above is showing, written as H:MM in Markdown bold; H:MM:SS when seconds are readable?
**4:32**
